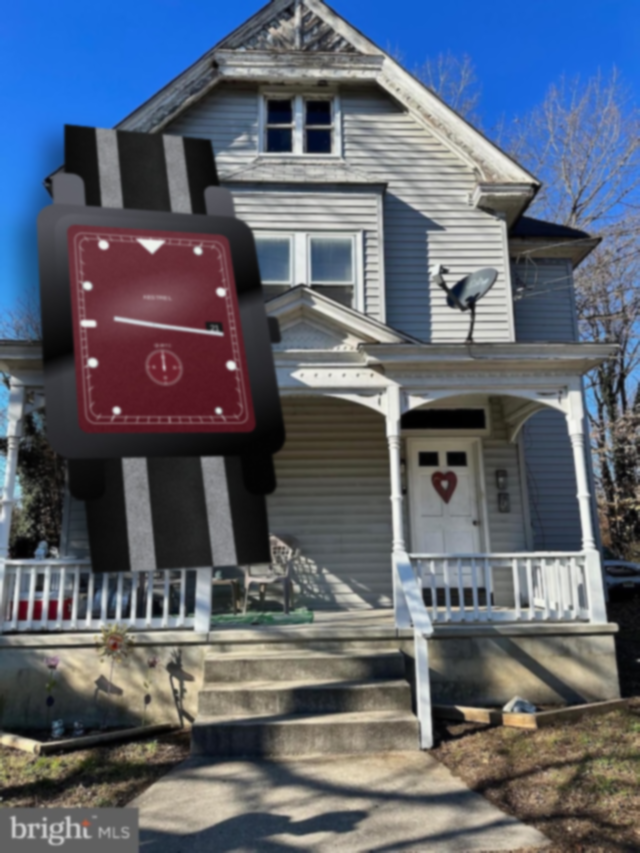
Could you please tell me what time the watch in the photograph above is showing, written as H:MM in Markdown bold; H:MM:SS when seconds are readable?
**9:16**
